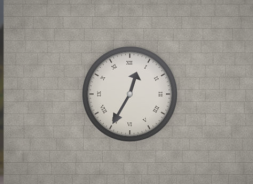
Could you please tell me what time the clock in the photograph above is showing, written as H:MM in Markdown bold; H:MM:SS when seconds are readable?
**12:35**
